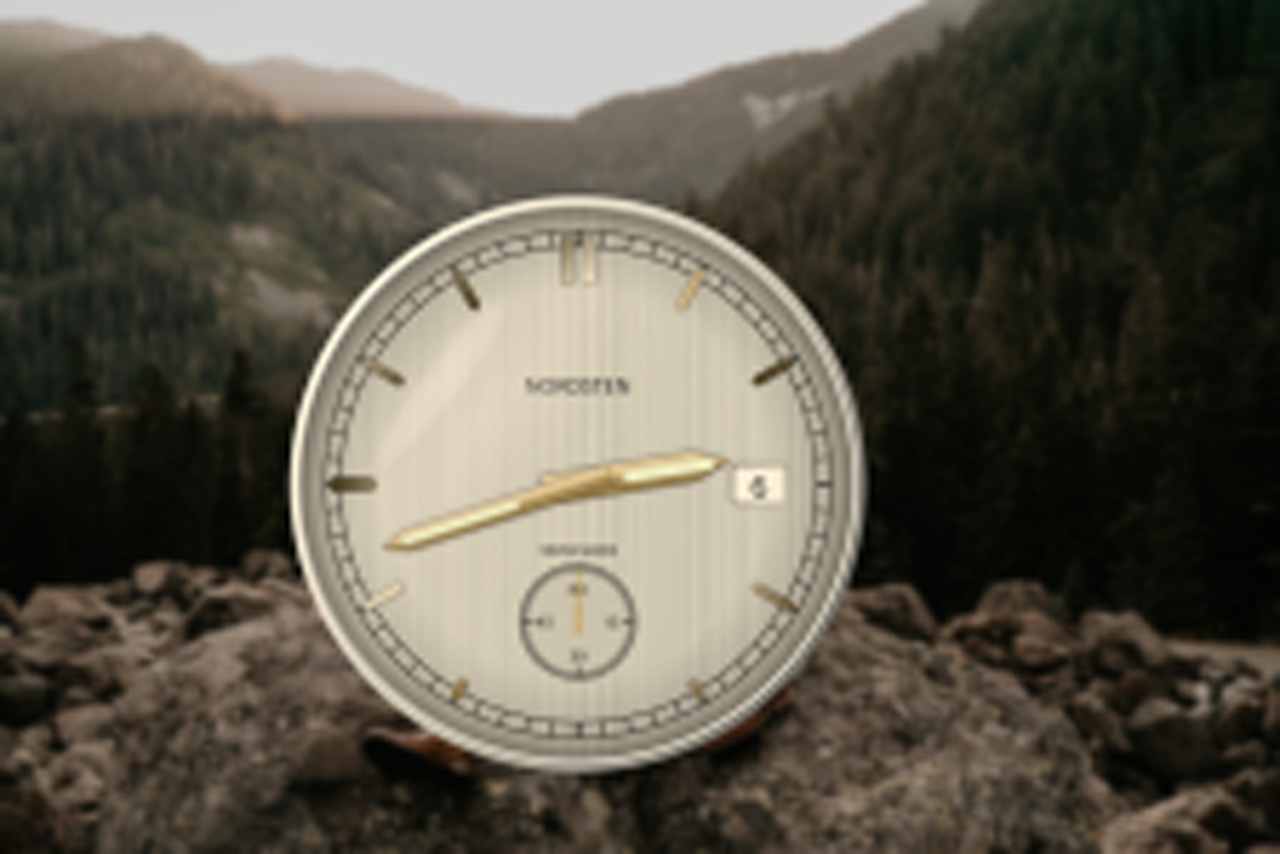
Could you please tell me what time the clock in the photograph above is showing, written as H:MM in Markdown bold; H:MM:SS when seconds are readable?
**2:42**
